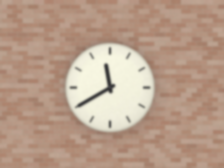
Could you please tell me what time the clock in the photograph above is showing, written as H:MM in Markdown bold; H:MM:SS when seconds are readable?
**11:40**
